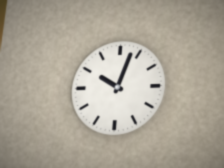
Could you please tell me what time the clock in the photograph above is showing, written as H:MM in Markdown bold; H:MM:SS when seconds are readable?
**10:03**
